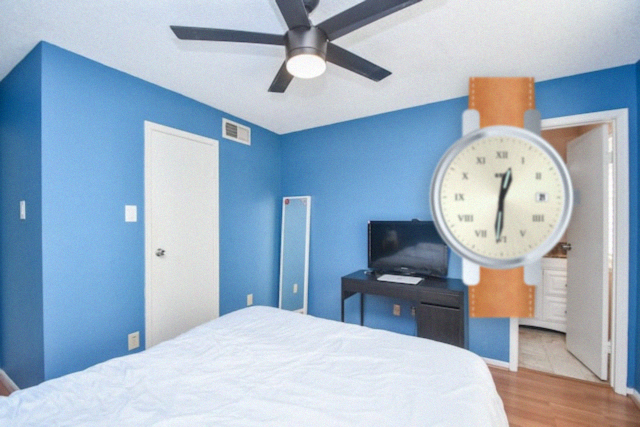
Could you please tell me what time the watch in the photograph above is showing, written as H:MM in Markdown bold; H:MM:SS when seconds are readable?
**12:31**
